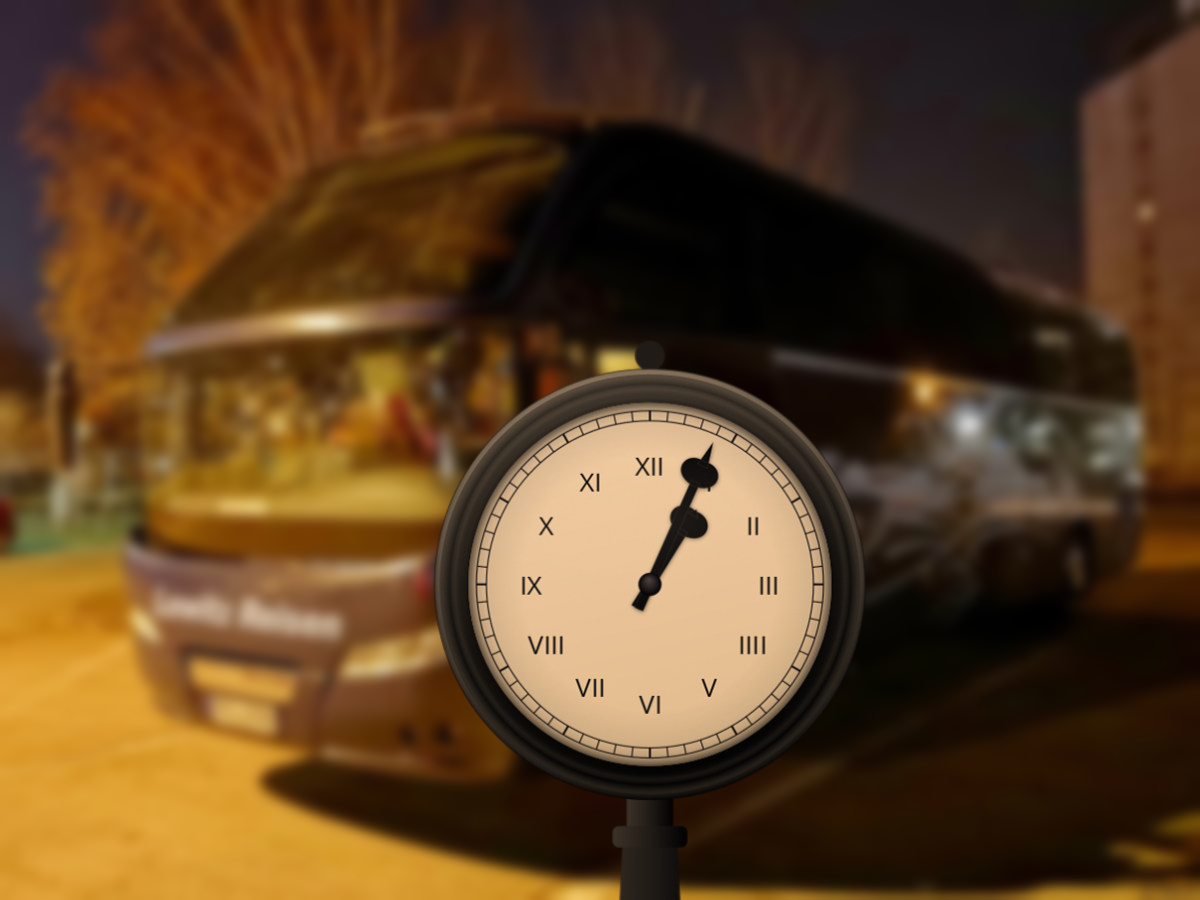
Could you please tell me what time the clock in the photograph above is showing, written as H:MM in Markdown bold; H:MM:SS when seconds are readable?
**1:04**
